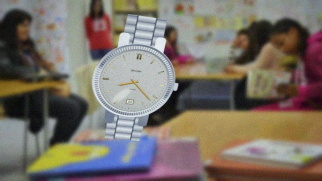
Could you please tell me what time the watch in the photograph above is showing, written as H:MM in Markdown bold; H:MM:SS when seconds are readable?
**8:22**
